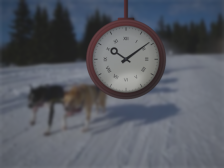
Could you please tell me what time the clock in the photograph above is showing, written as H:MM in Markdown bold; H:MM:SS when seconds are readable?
**10:09**
